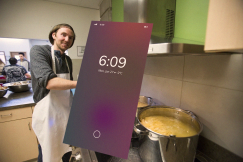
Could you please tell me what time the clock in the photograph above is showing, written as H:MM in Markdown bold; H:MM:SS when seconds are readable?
**6:09**
